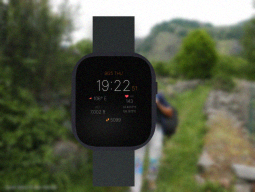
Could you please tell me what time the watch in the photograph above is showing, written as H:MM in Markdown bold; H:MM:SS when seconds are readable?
**19:22**
